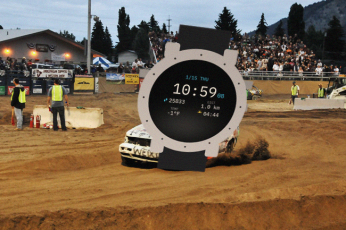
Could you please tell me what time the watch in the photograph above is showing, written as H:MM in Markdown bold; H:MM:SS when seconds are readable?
**10:59**
